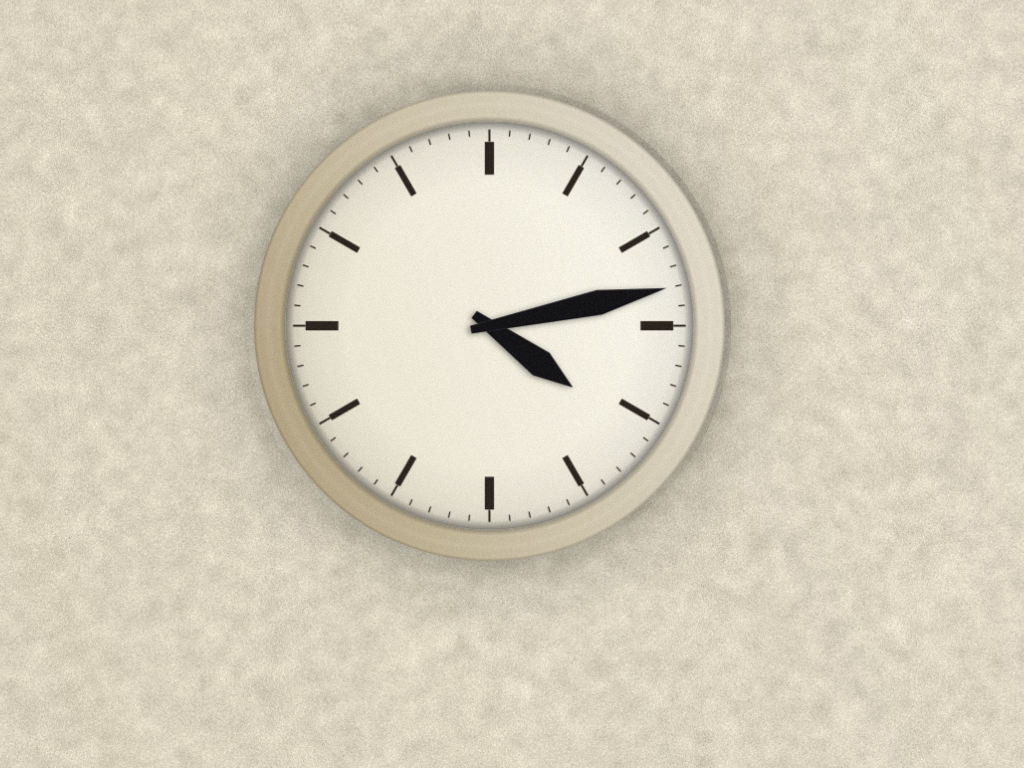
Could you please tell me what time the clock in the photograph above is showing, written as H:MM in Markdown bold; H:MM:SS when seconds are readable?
**4:13**
